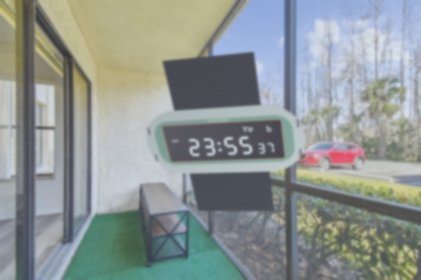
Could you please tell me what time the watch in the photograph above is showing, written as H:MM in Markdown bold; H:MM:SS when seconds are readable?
**23:55**
